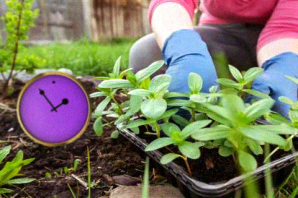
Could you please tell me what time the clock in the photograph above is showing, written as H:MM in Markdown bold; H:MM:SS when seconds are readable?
**1:54**
